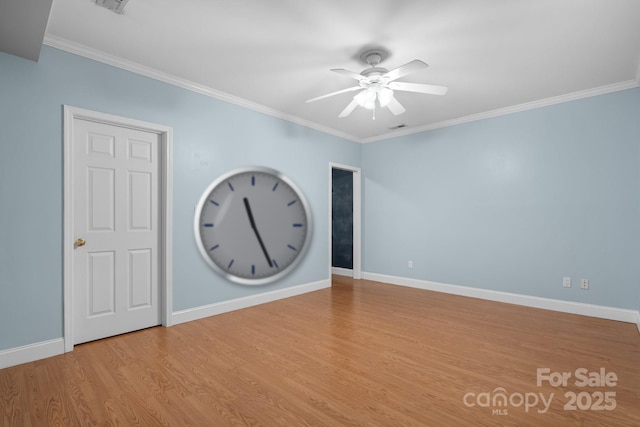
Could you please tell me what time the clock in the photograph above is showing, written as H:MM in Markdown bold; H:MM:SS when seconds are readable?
**11:26**
